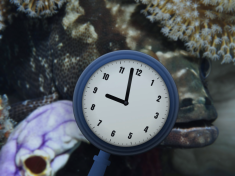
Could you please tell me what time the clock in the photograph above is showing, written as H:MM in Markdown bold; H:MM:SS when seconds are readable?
**8:58**
